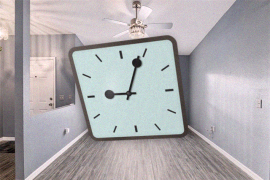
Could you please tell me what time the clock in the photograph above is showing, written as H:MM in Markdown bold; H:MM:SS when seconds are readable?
**9:04**
